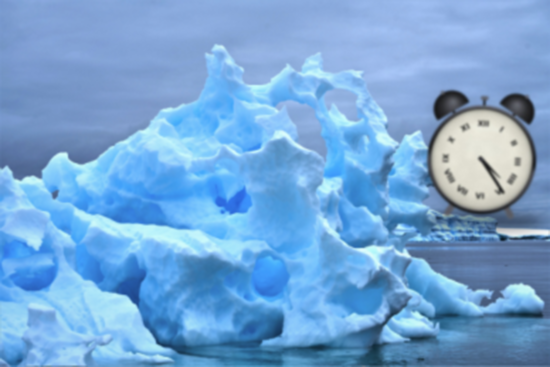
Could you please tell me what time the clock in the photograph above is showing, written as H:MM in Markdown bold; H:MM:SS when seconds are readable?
**4:24**
